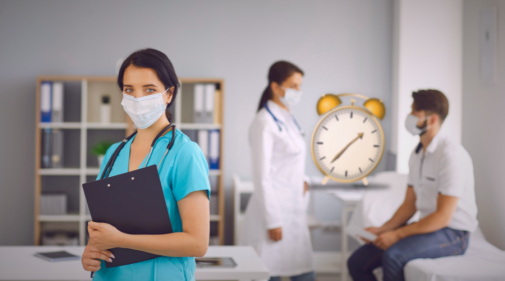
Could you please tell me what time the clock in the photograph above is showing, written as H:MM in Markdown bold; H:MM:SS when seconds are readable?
**1:37**
